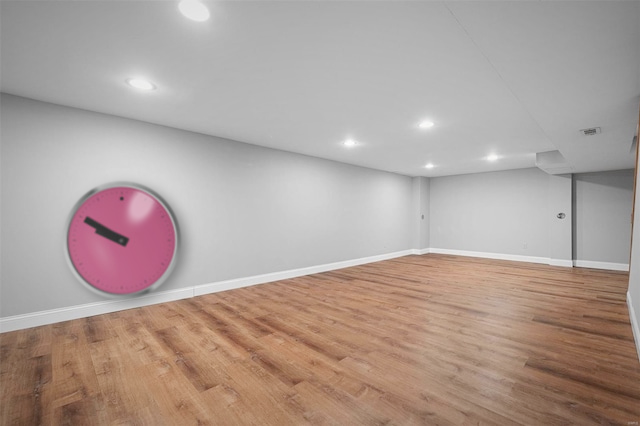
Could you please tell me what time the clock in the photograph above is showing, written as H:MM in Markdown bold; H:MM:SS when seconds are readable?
**9:50**
